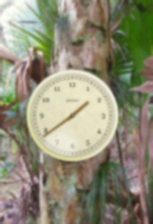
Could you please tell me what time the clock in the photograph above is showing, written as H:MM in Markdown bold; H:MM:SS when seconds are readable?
**1:39**
